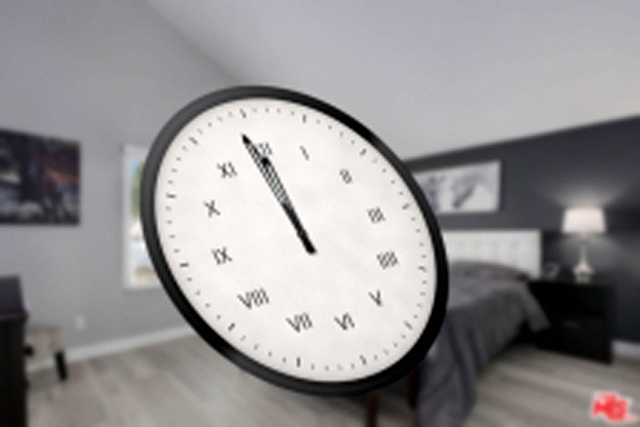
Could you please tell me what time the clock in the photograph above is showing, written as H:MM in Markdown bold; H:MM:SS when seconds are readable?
**11:59**
